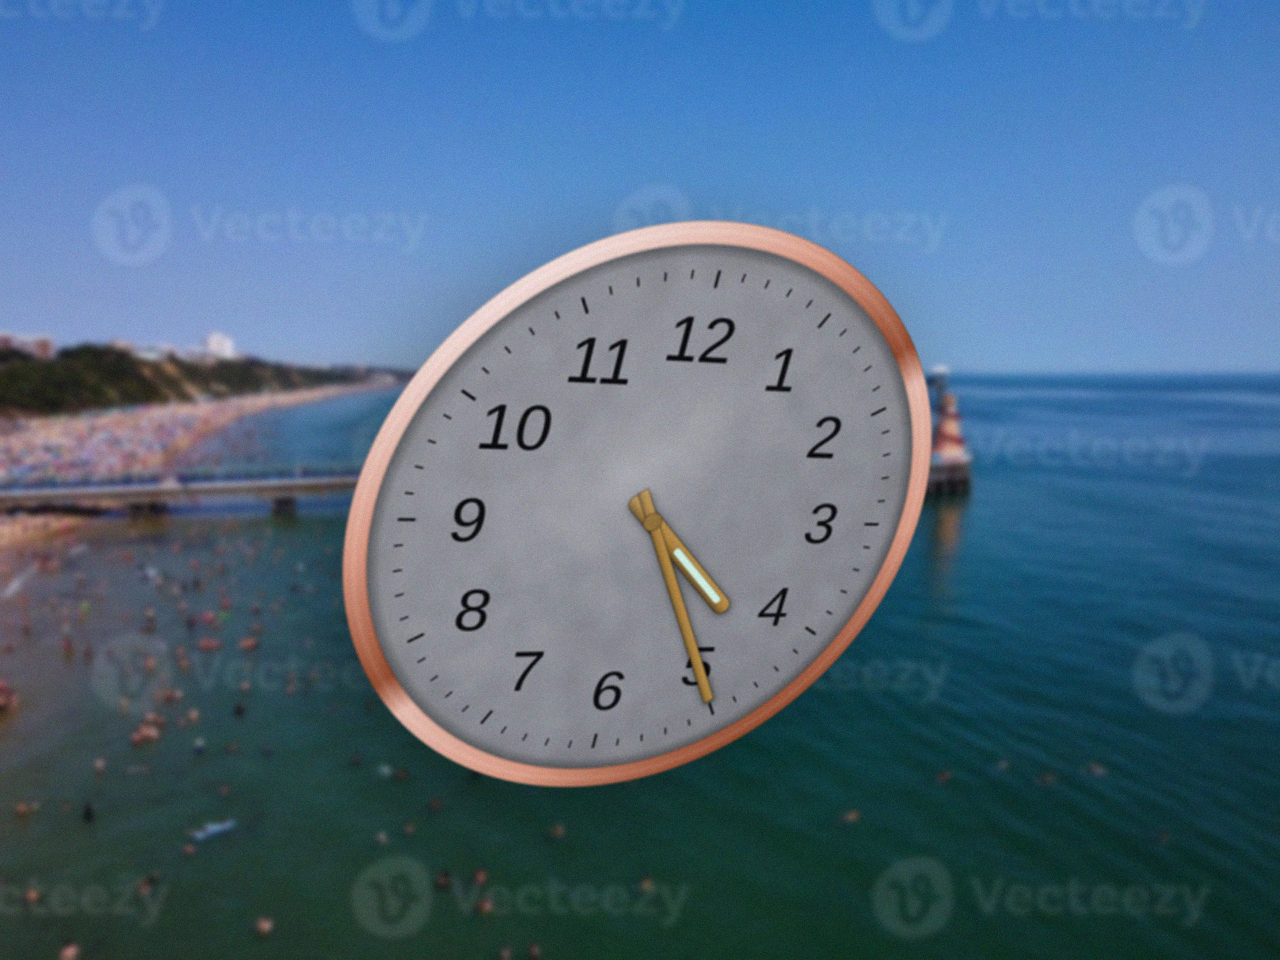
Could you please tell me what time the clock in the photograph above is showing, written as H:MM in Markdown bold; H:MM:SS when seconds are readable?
**4:25**
